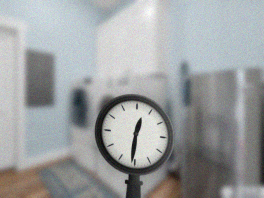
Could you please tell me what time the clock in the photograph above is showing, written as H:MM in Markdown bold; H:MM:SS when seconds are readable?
**12:31**
